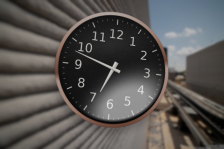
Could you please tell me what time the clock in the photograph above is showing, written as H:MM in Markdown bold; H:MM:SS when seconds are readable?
**6:48**
